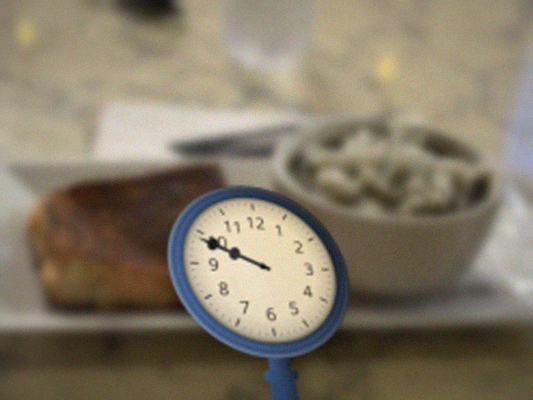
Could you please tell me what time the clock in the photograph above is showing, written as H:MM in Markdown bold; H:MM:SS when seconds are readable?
**9:49**
